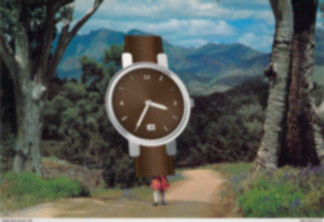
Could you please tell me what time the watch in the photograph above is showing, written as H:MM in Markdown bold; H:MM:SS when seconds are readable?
**3:35**
